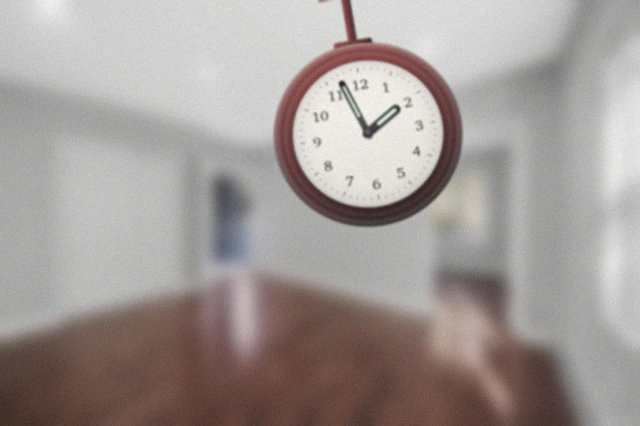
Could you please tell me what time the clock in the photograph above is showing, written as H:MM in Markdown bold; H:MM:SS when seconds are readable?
**1:57**
